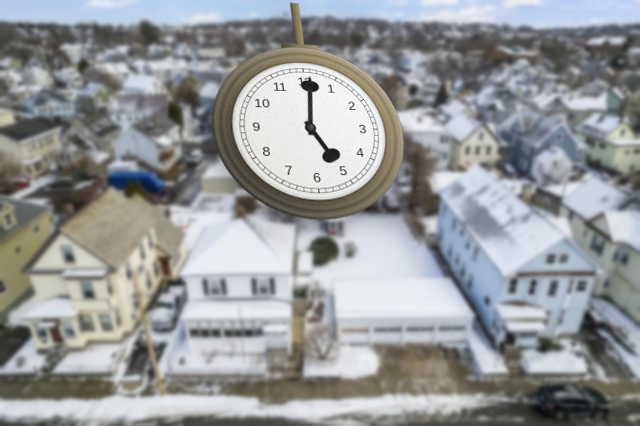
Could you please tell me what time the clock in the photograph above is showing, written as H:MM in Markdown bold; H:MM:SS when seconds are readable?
**5:01**
